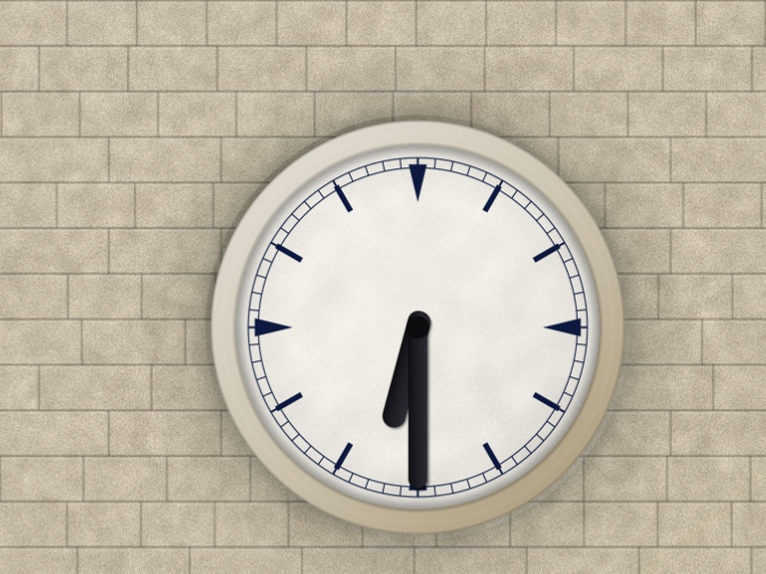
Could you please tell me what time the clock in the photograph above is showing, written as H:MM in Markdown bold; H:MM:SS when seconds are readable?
**6:30**
